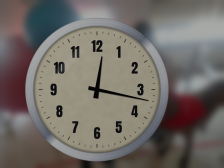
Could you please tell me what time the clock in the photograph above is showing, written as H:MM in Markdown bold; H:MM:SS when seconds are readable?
**12:17**
